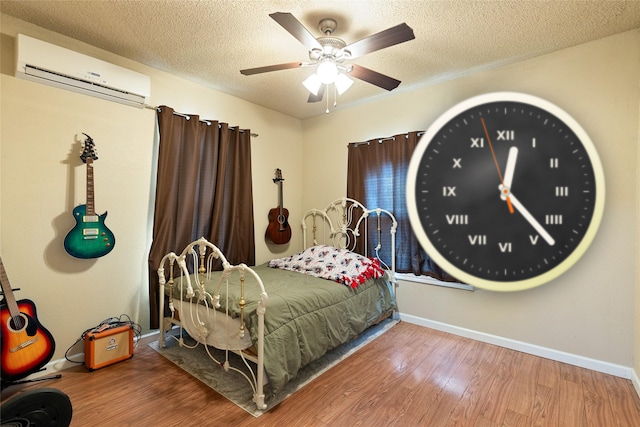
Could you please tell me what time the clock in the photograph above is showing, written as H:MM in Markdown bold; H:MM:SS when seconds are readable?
**12:22:57**
